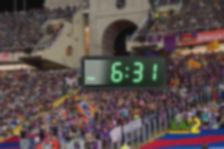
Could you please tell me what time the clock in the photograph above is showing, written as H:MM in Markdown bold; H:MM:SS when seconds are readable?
**6:31**
